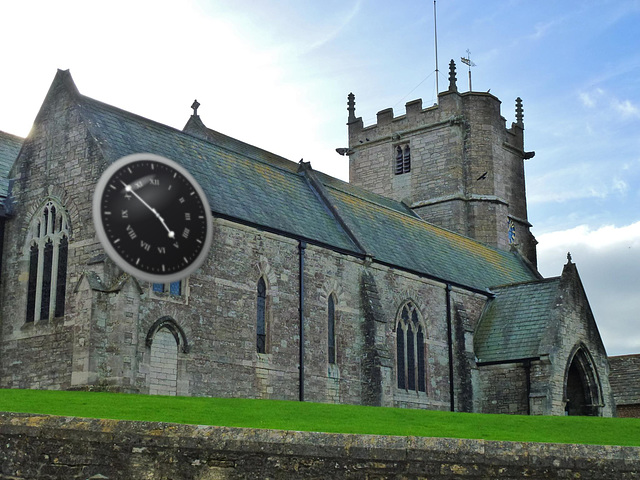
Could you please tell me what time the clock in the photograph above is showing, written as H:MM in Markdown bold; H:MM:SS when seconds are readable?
**4:52**
